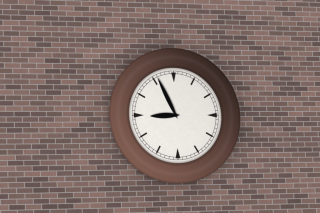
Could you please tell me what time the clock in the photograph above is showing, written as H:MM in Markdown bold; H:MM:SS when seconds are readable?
**8:56**
